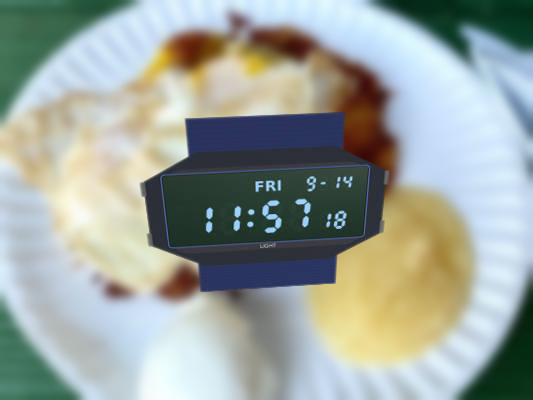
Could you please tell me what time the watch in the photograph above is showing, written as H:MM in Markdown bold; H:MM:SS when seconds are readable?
**11:57:18**
